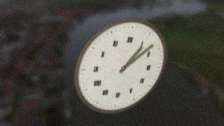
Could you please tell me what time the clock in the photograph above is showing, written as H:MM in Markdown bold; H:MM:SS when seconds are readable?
**1:08**
